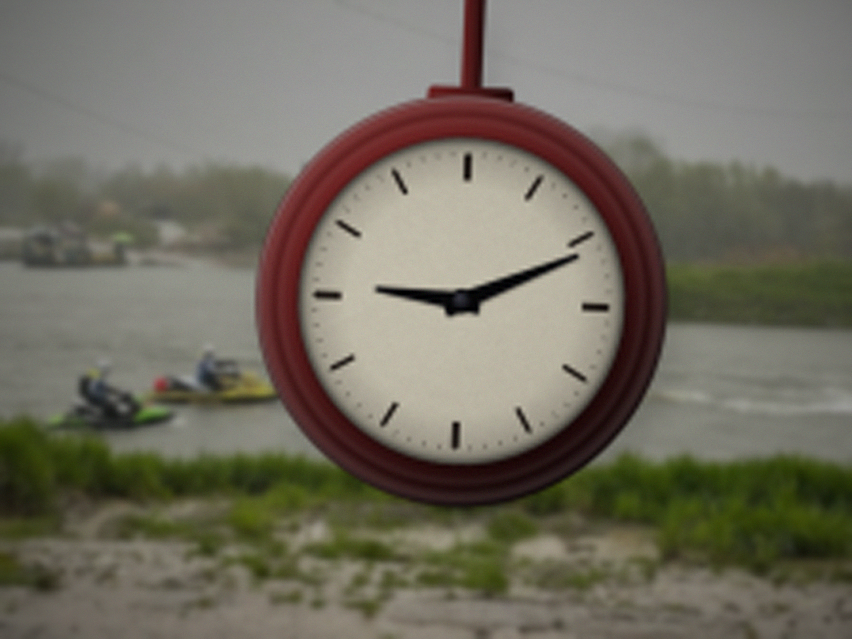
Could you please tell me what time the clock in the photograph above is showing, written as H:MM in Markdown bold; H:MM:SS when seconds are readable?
**9:11**
